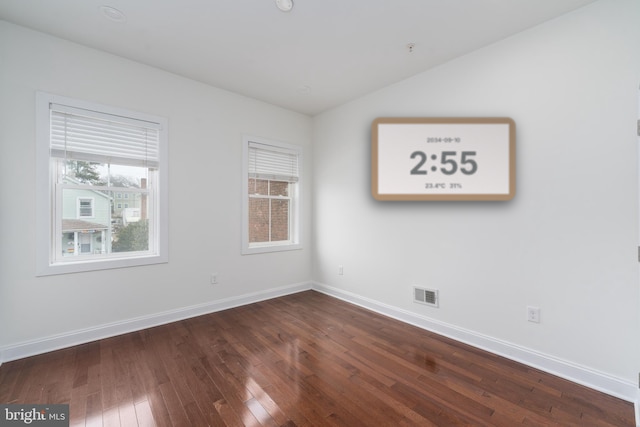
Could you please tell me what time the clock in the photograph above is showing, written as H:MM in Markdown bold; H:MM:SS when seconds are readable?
**2:55**
